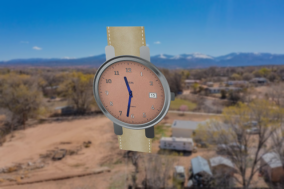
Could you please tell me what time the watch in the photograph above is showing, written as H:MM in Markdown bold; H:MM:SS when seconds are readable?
**11:32**
